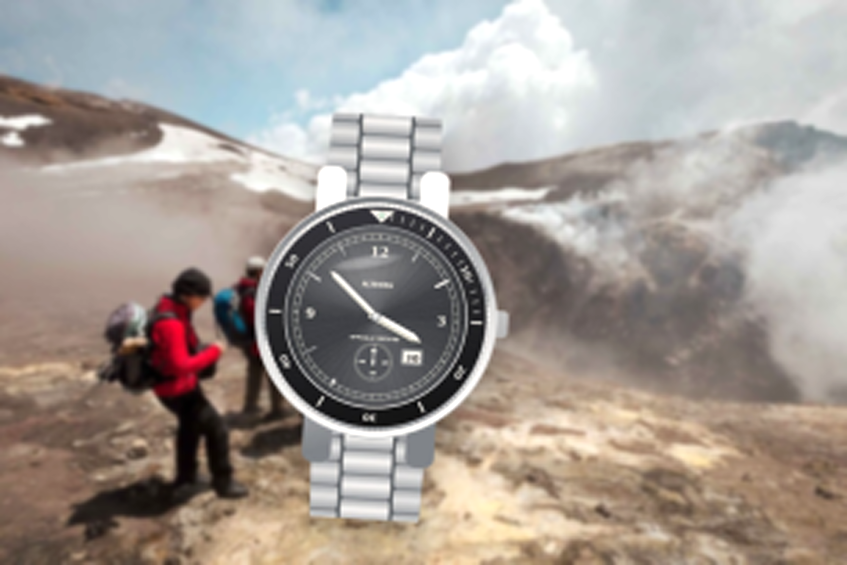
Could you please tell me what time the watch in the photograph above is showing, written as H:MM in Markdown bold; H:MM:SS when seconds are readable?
**3:52**
